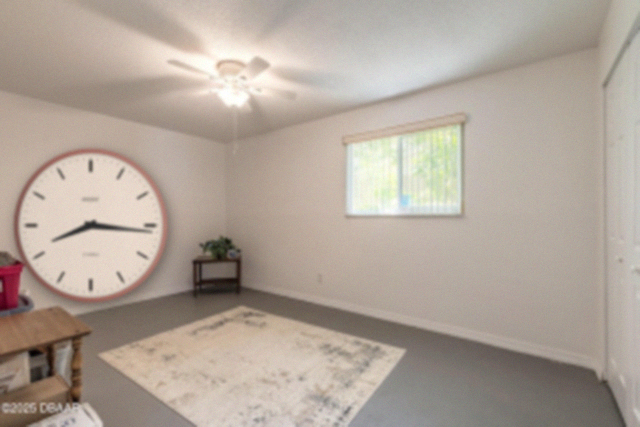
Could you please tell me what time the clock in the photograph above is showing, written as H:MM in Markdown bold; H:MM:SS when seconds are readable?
**8:16**
